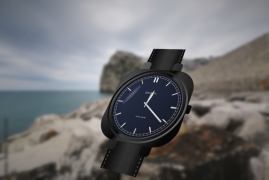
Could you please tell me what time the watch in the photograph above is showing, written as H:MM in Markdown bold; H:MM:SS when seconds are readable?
**12:21**
